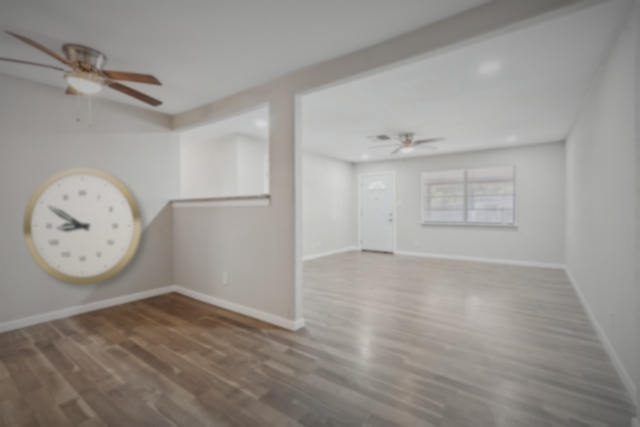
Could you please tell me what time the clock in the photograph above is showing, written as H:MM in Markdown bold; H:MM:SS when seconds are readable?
**8:50**
